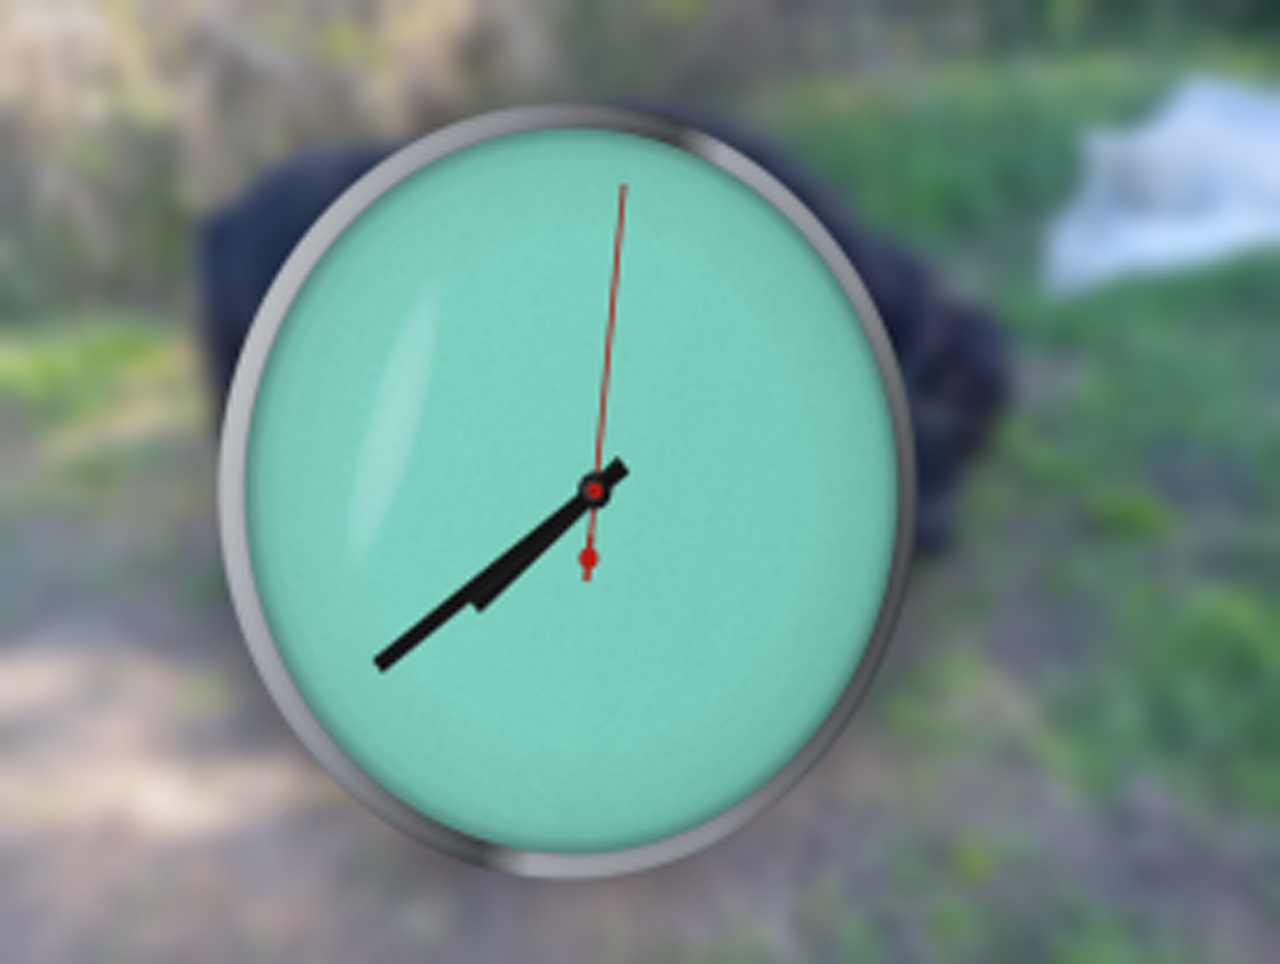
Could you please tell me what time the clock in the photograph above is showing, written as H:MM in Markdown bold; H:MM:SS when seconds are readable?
**7:39:01**
